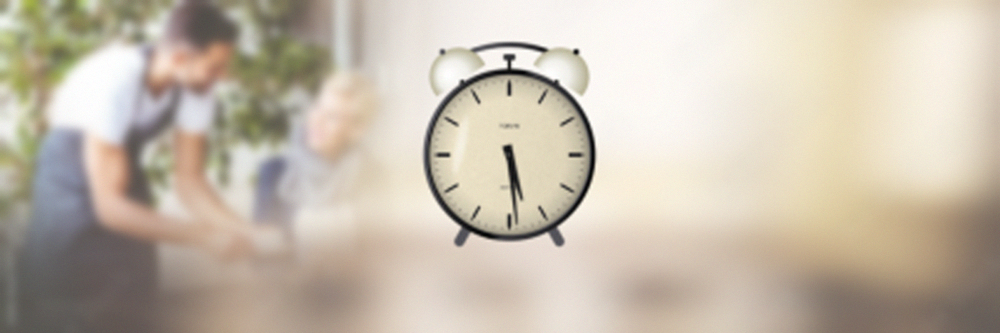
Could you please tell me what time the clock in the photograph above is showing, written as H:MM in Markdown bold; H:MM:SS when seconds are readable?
**5:29**
